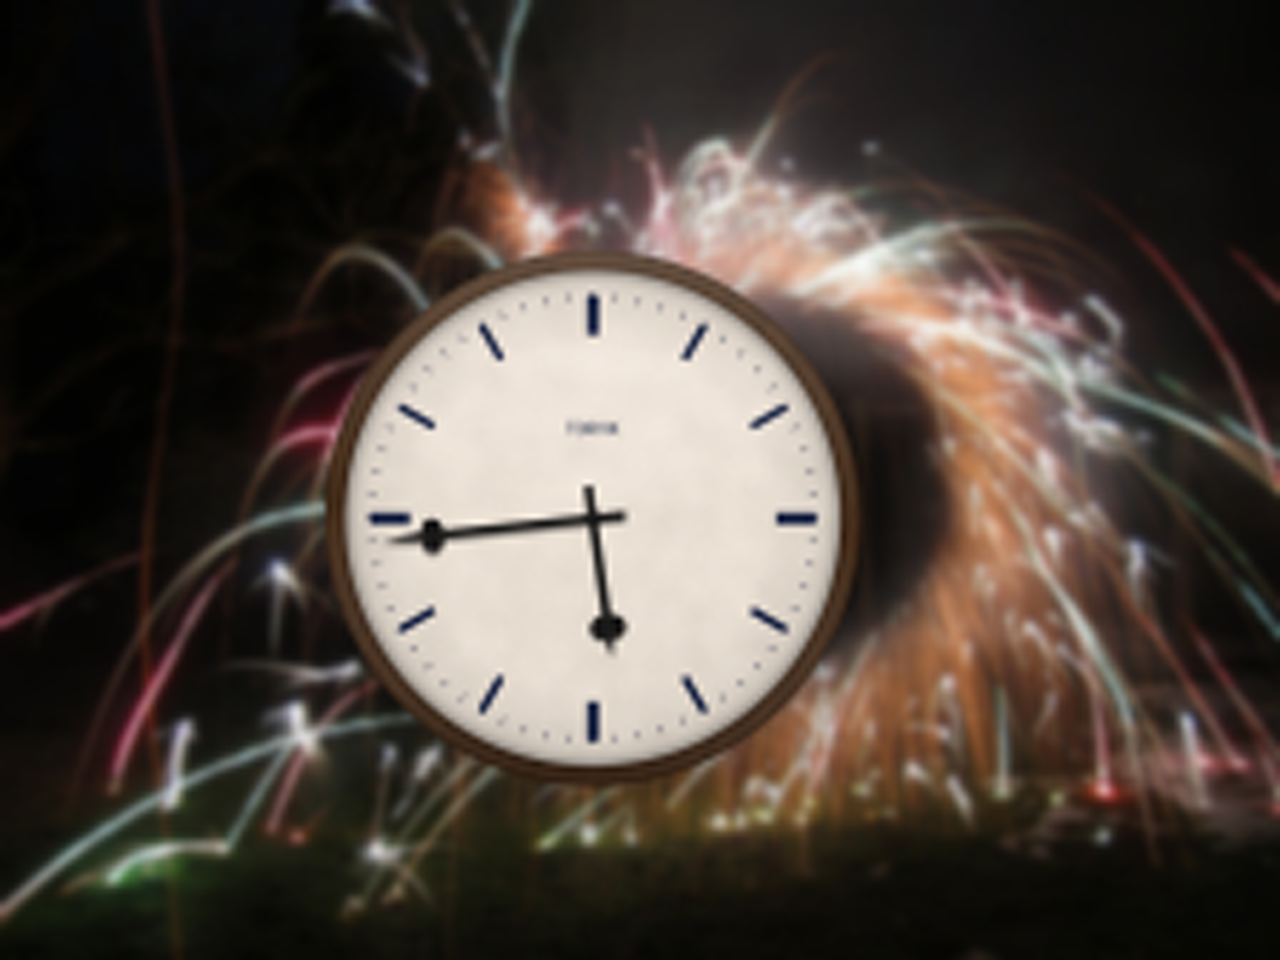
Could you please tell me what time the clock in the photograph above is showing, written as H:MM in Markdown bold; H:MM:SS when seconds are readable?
**5:44**
